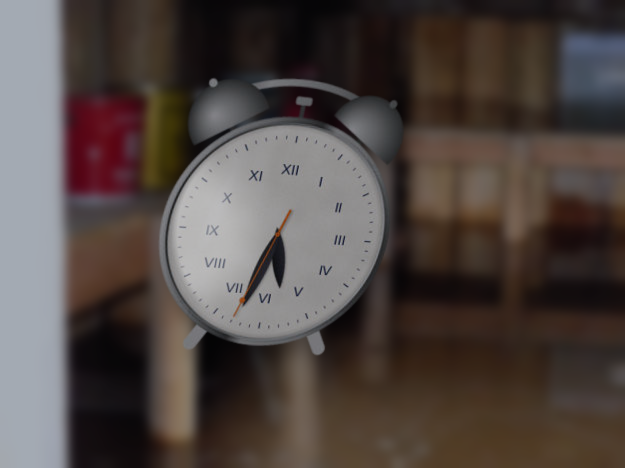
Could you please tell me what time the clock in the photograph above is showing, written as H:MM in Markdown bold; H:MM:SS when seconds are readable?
**5:32:33**
